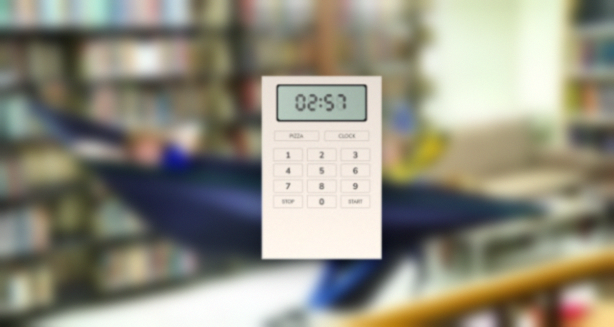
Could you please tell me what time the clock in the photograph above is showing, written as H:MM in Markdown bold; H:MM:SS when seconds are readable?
**2:57**
